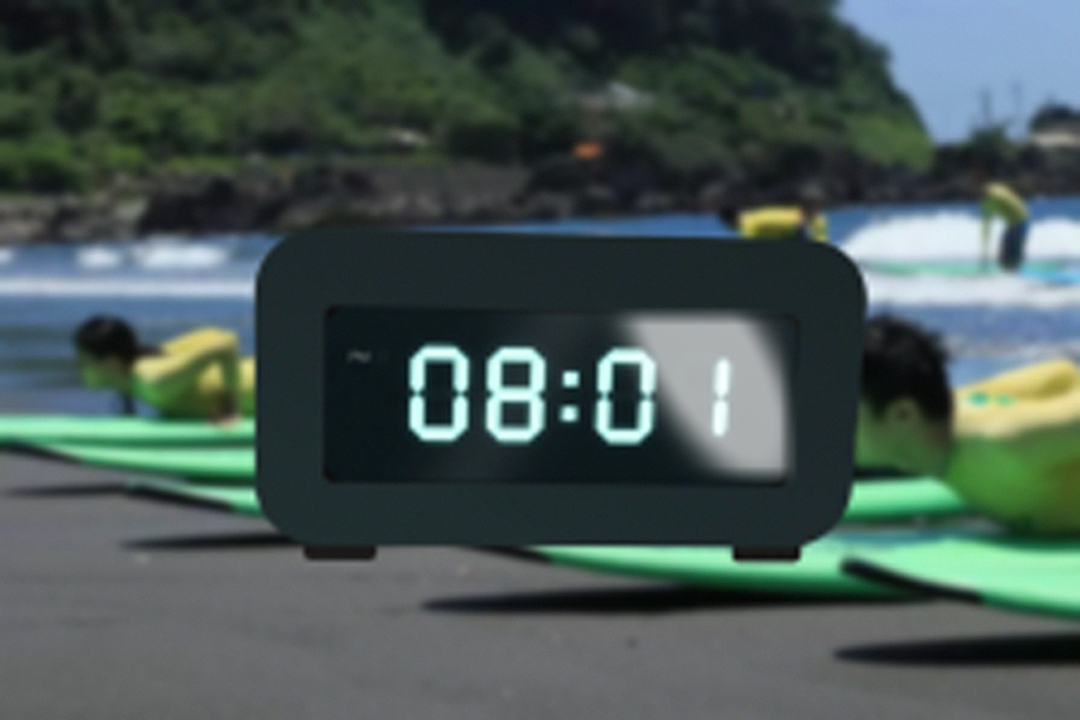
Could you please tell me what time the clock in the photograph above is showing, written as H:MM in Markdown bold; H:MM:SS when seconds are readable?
**8:01**
